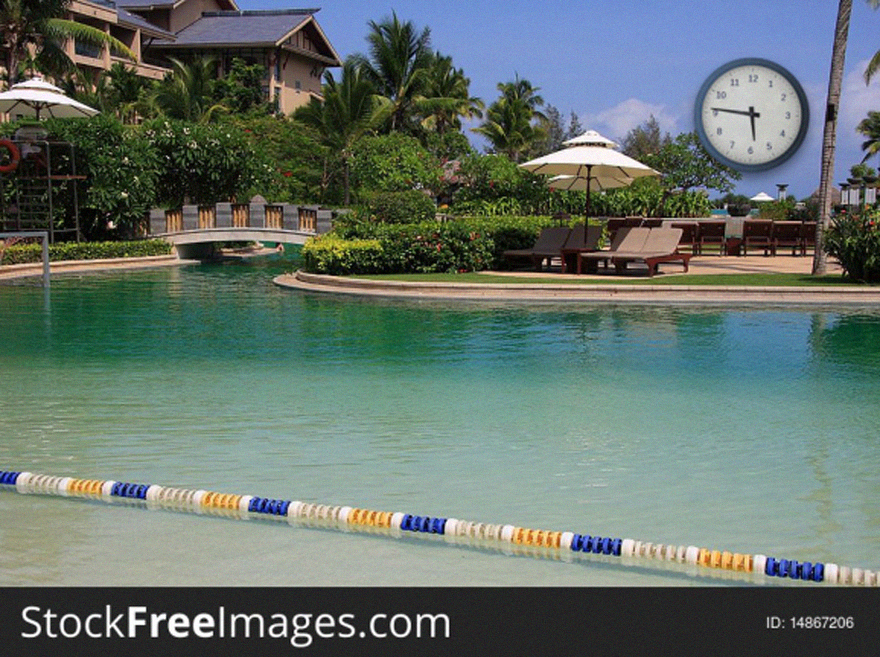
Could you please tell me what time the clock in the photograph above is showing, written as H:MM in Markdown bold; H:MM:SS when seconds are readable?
**5:46**
